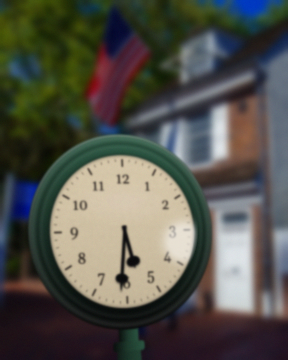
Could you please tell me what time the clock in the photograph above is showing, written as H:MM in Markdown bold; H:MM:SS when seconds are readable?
**5:31**
